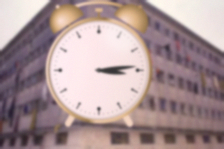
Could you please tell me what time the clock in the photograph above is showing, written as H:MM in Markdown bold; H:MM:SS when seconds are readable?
**3:14**
